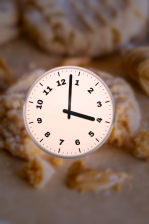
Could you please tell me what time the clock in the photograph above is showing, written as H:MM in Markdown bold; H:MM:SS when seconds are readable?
**4:03**
